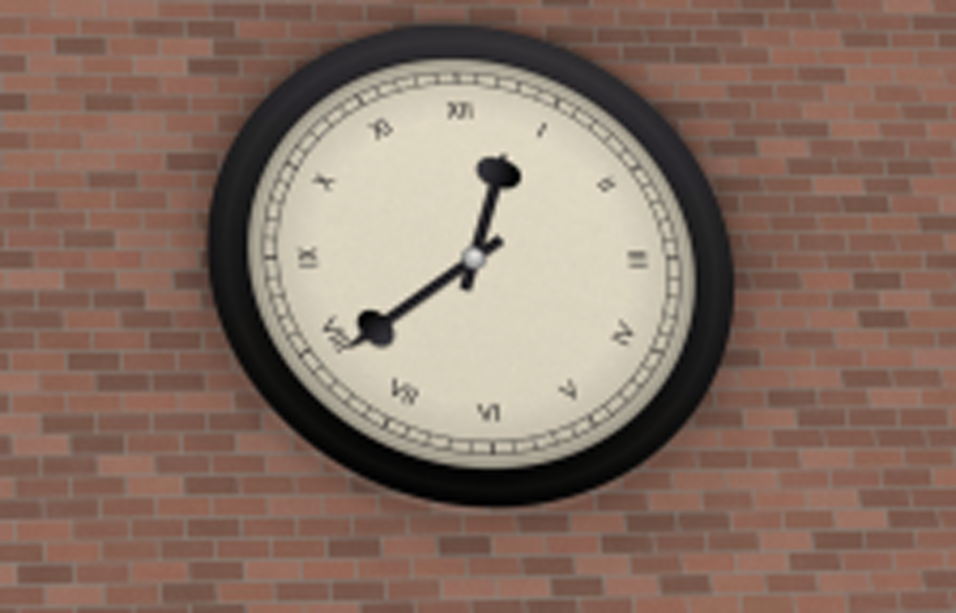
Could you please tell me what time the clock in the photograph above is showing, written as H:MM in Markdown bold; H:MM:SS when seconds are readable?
**12:39**
